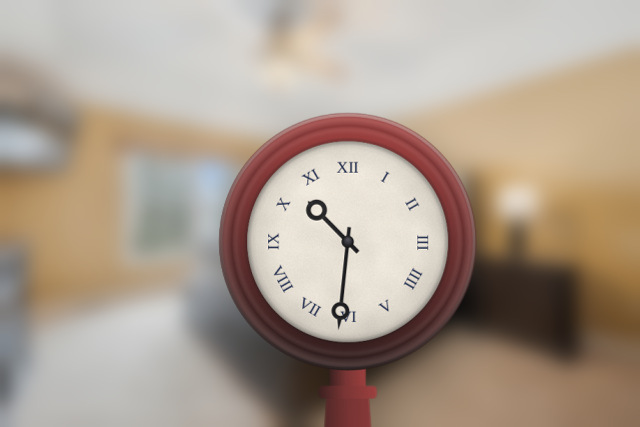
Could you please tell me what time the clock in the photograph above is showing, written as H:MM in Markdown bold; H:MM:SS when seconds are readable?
**10:31**
